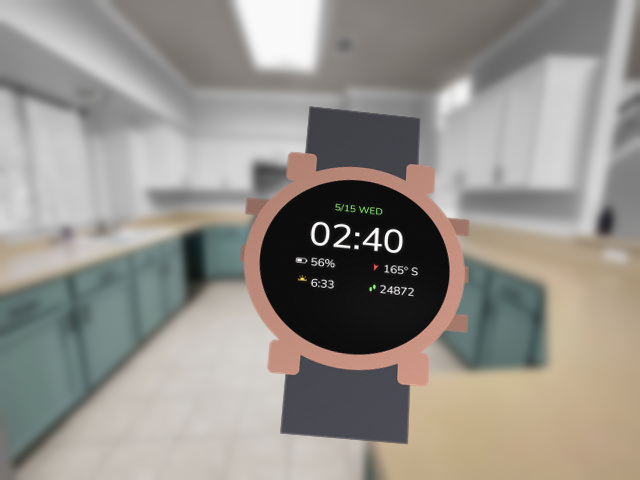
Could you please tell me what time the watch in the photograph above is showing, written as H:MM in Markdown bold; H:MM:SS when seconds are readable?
**2:40**
